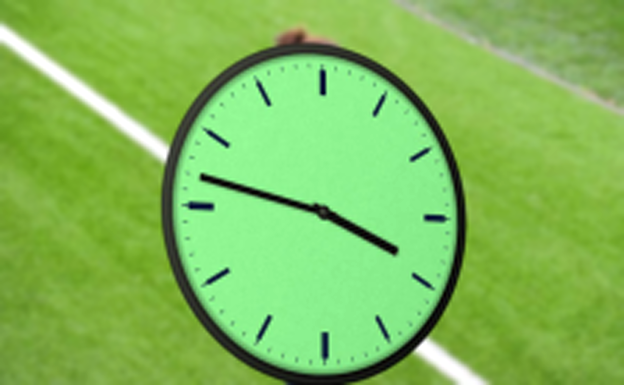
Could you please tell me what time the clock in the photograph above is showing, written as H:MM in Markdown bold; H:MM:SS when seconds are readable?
**3:47**
